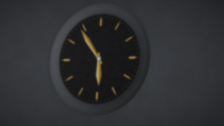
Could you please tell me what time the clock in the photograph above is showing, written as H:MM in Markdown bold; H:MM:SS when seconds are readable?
**5:54**
